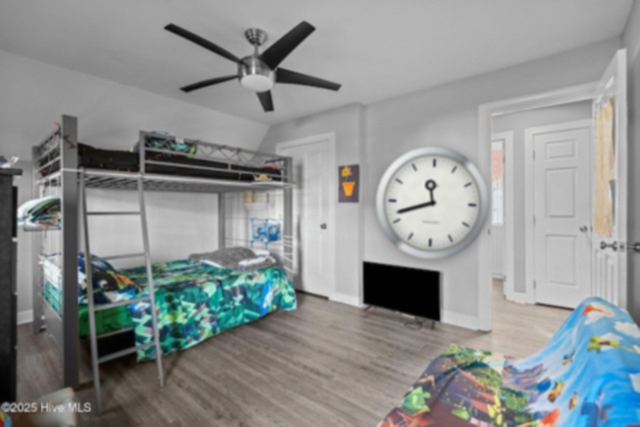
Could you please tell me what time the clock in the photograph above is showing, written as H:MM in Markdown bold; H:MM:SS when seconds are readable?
**11:42**
